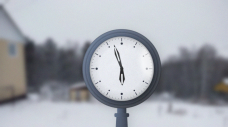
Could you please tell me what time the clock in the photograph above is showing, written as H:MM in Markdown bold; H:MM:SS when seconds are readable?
**5:57**
